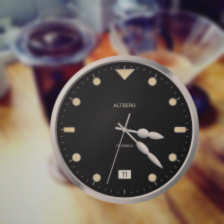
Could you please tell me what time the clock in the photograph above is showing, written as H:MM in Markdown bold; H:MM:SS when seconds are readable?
**3:22:33**
